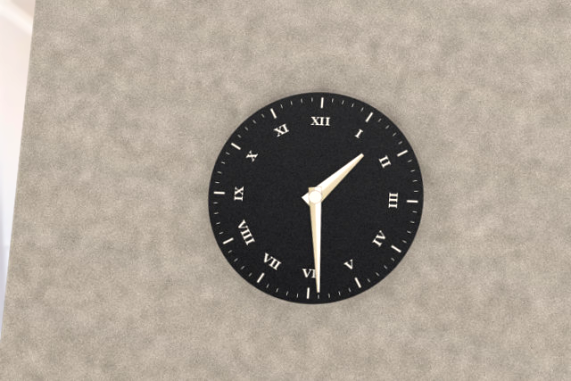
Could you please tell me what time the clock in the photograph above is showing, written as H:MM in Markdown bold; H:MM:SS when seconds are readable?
**1:29**
